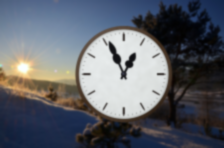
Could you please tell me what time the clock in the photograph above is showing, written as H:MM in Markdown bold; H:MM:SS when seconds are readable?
**12:56**
